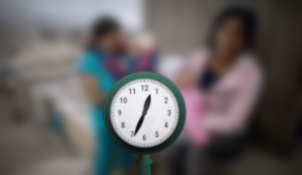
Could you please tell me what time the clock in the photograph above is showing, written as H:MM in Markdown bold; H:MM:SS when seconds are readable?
**12:34**
